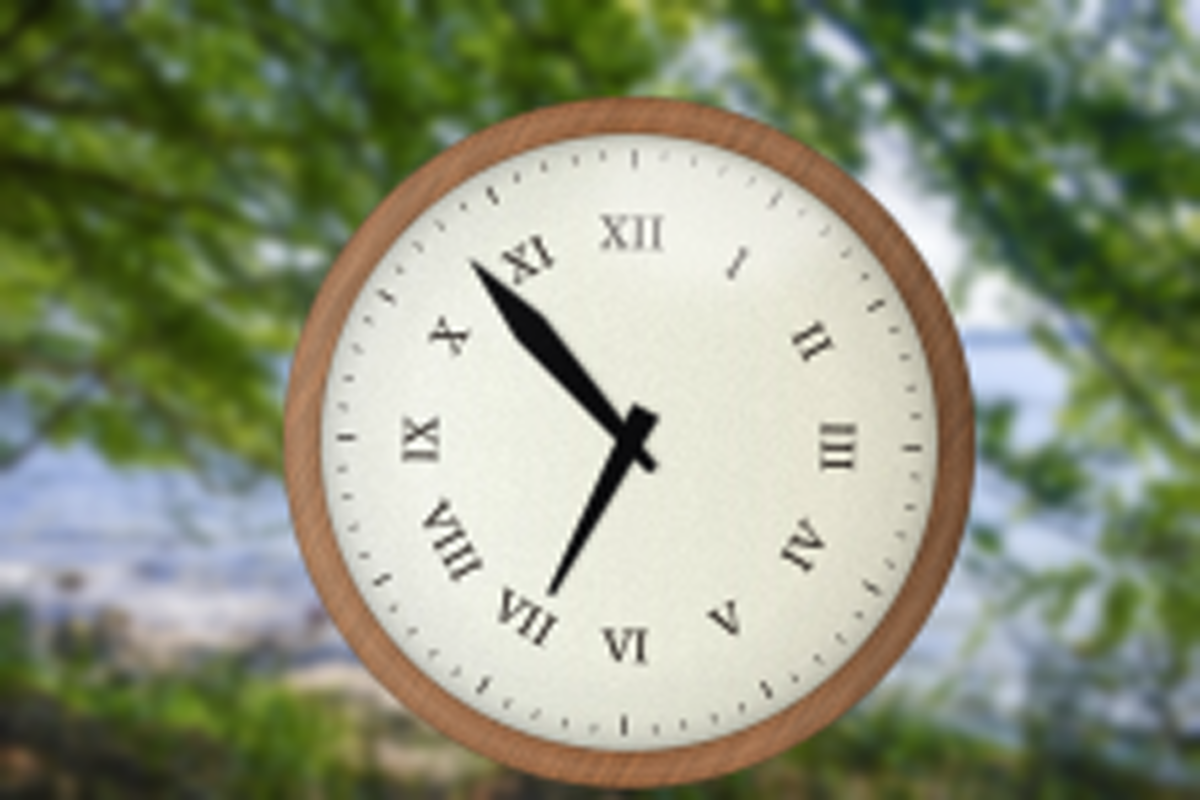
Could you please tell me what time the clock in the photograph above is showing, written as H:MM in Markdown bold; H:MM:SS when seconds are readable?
**6:53**
